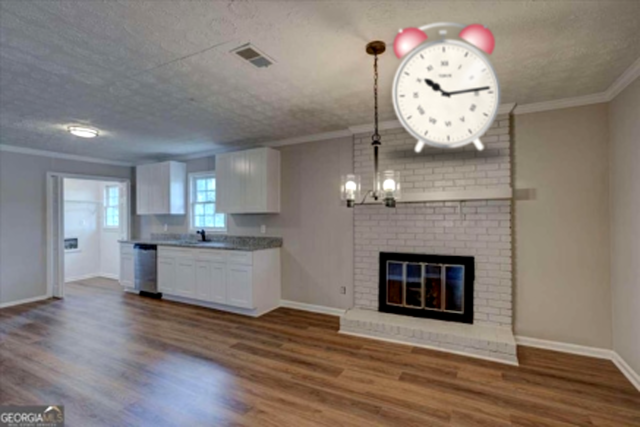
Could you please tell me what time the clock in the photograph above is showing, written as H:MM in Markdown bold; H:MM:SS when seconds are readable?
**10:14**
